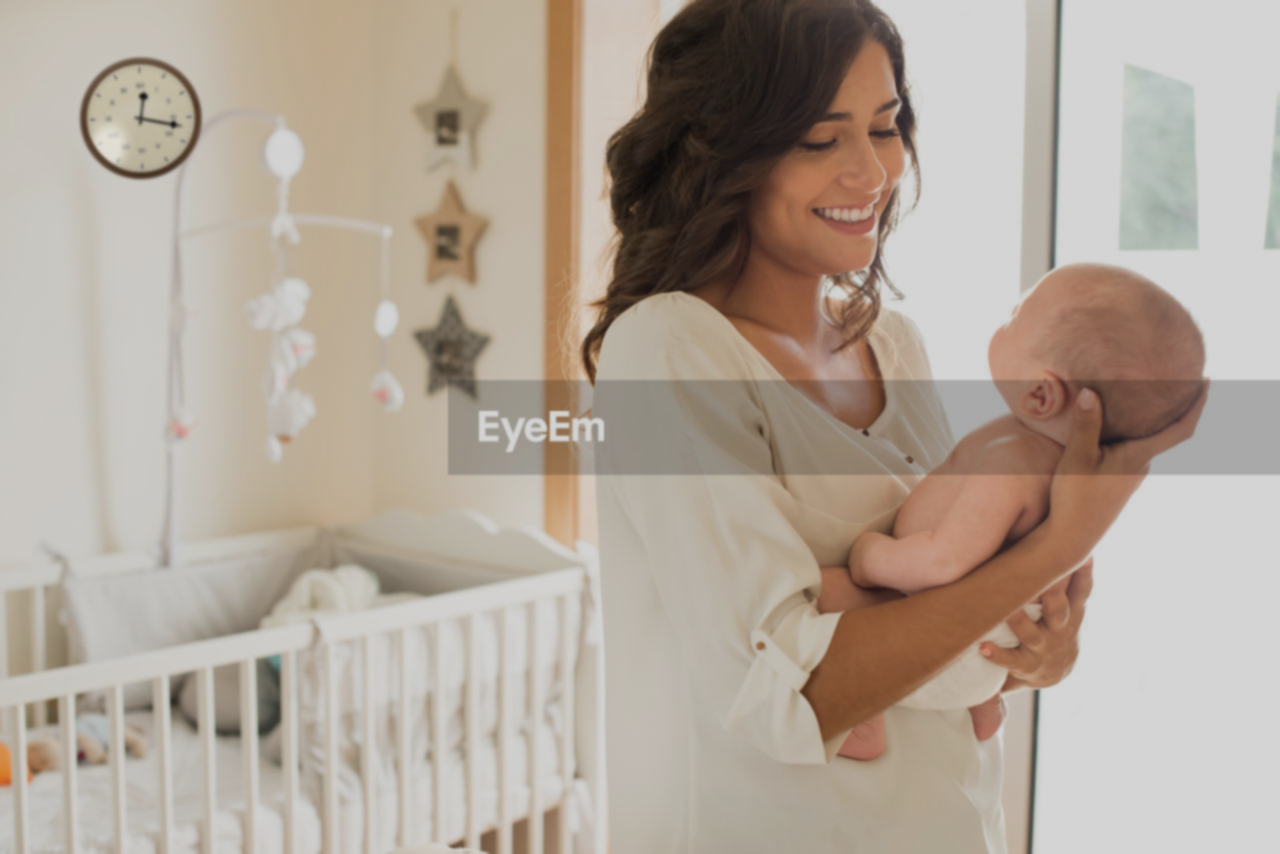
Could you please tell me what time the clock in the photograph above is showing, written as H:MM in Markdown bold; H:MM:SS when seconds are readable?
**12:17**
